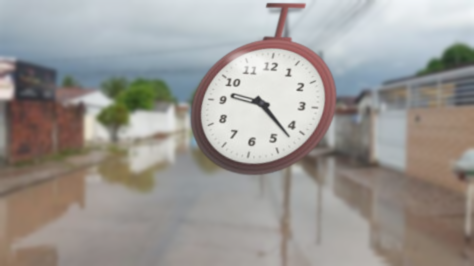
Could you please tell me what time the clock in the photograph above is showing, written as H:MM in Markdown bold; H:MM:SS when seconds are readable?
**9:22**
